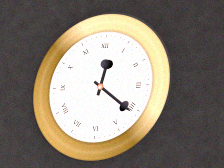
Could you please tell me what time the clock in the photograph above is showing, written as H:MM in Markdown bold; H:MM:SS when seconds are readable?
**12:21**
